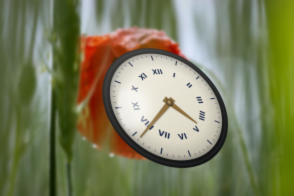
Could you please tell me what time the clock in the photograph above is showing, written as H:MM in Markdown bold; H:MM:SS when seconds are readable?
**4:39**
